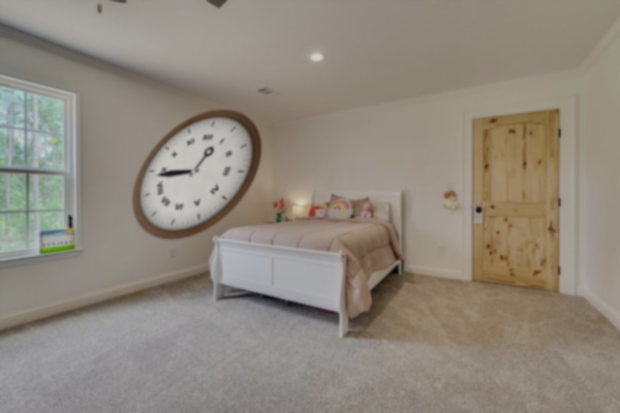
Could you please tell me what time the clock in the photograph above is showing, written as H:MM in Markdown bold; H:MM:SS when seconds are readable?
**12:44**
